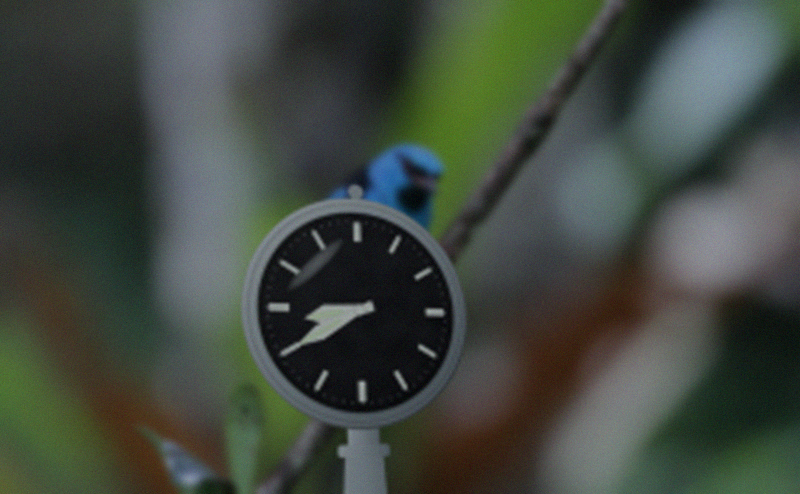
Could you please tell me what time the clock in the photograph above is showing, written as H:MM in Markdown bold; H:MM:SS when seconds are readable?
**8:40**
